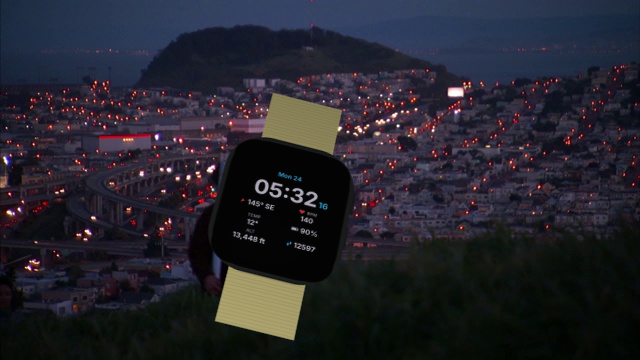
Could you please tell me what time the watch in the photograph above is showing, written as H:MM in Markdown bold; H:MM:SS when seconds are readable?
**5:32:16**
